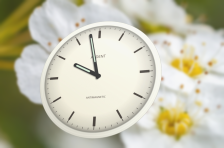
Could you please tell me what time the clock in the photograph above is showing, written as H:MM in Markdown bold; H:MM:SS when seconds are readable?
**9:58**
